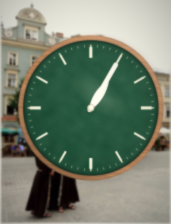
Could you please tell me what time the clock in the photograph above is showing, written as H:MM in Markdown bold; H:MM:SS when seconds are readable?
**1:05**
